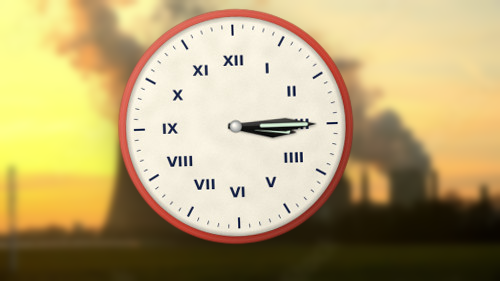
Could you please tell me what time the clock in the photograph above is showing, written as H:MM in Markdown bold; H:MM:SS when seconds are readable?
**3:15**
